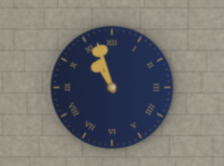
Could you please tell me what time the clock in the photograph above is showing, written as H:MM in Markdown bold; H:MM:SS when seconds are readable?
**10:57**
